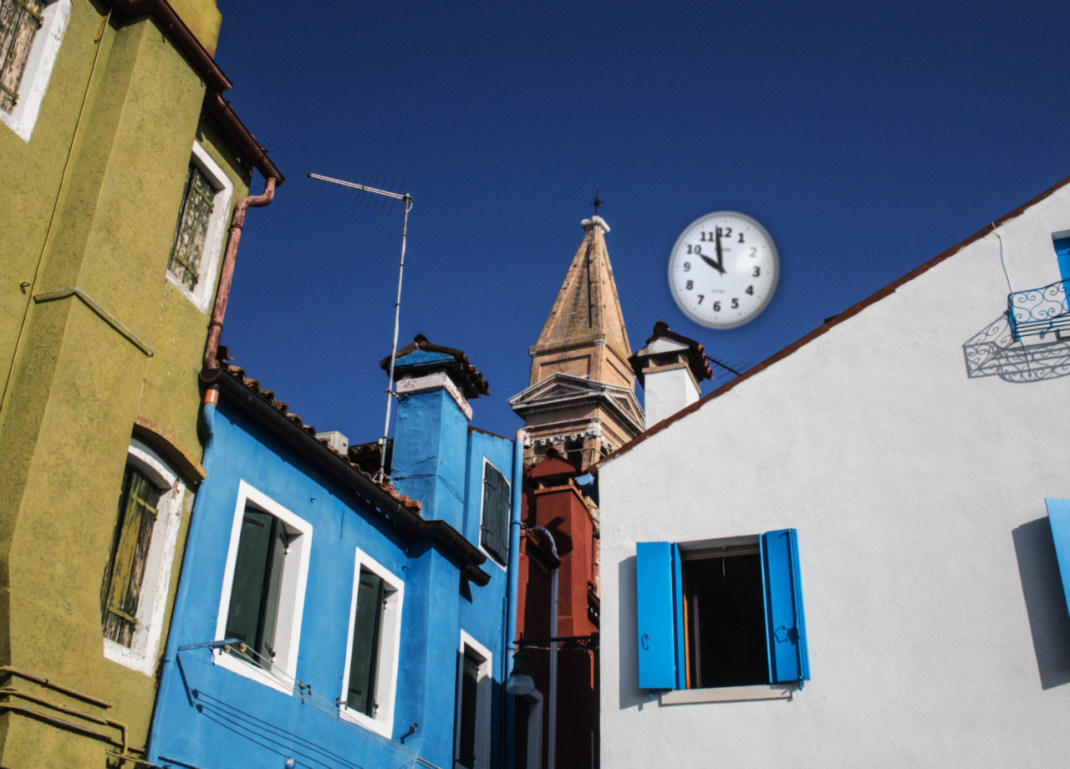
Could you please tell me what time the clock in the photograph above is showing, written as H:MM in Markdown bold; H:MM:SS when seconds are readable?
**9:58**
